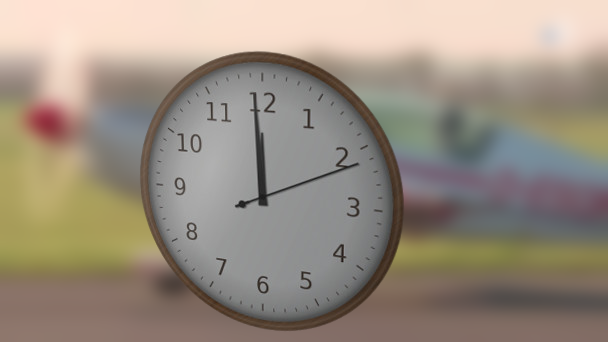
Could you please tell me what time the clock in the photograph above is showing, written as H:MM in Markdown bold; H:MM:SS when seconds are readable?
**11:59:11**
